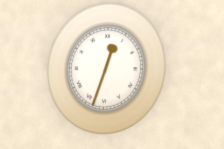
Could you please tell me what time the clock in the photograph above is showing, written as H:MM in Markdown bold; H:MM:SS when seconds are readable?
**12:33**
